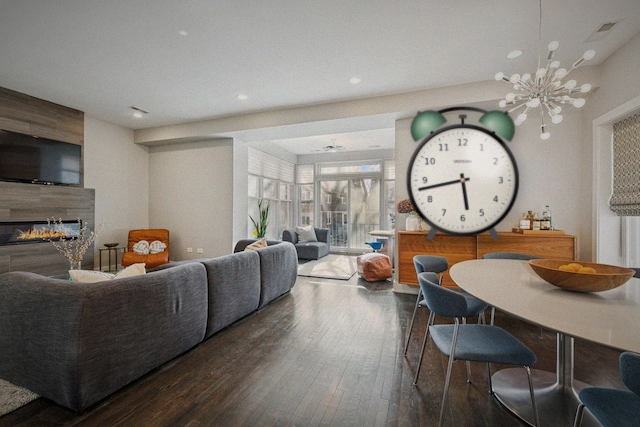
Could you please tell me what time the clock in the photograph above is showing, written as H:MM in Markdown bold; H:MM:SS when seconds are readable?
**5:43**
